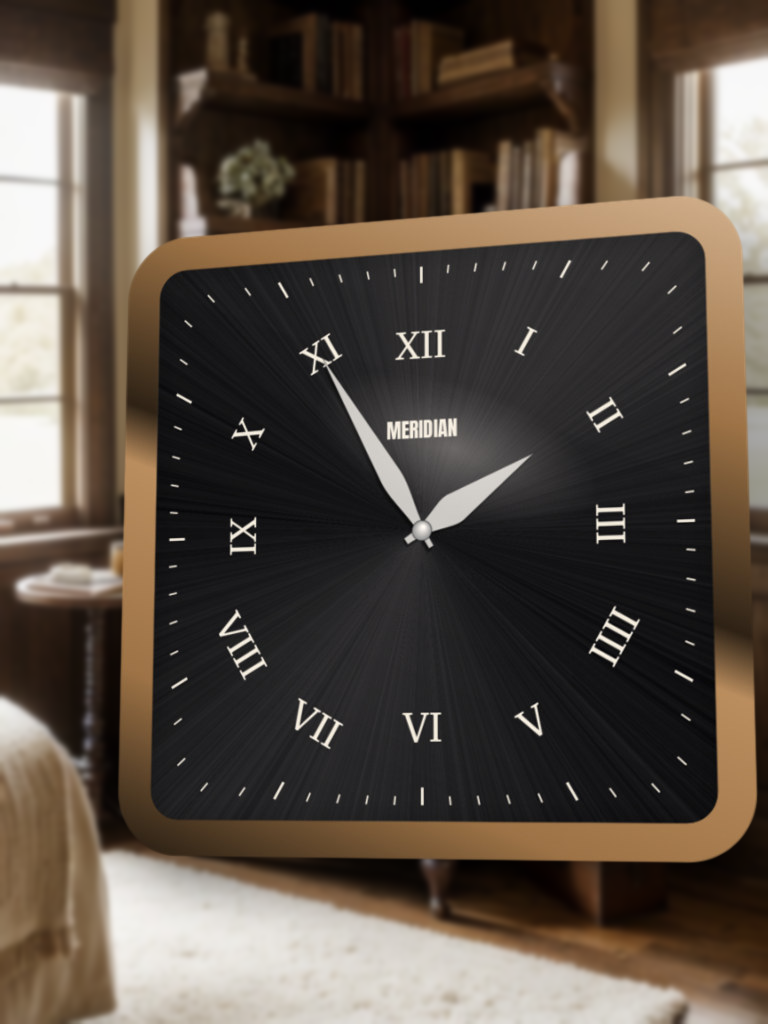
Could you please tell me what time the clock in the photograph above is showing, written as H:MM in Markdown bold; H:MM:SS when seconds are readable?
**1:55**
